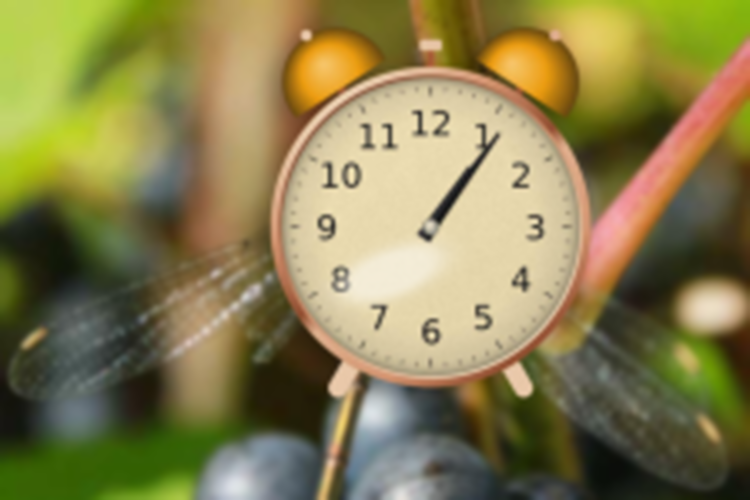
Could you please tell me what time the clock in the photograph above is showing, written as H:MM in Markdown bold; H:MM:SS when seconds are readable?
**1:06**
